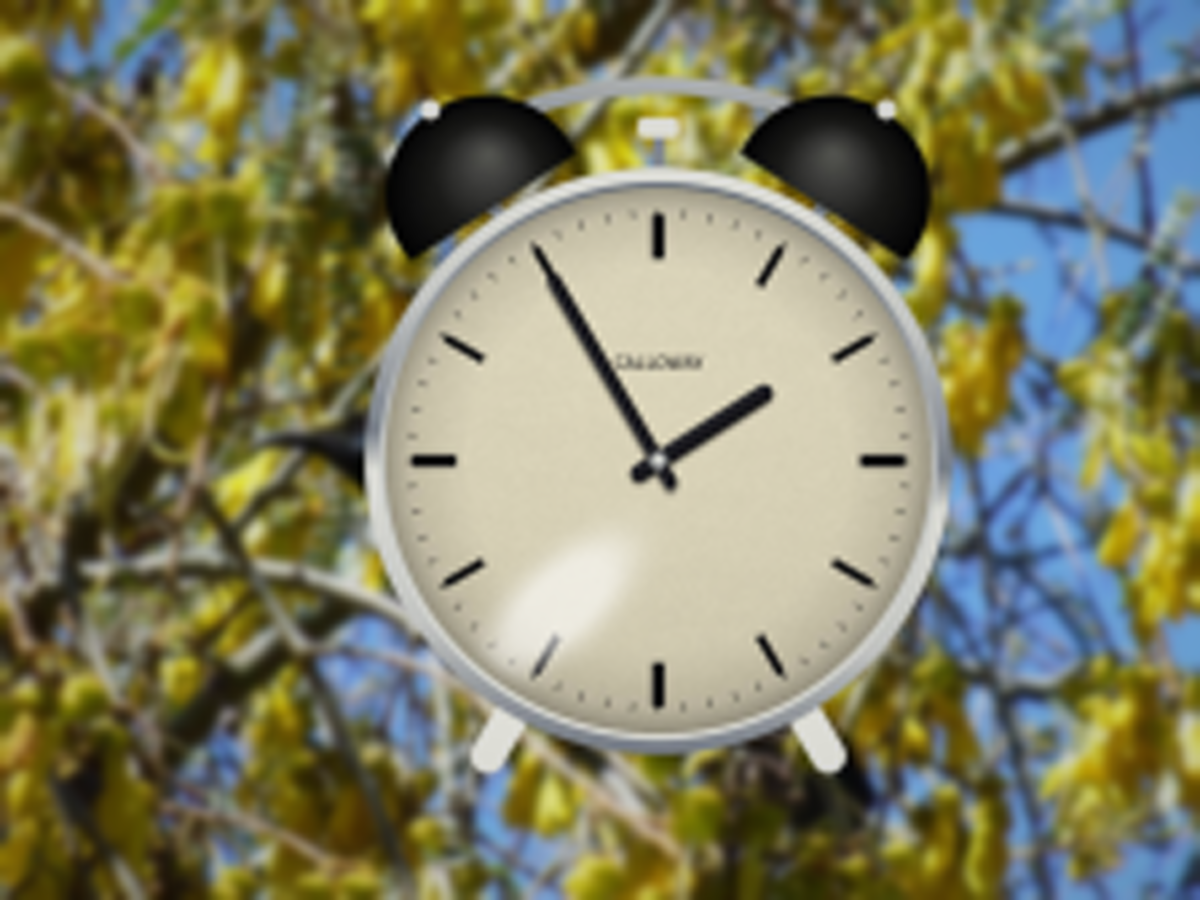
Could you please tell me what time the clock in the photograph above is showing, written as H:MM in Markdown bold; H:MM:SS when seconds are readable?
**1:55**
